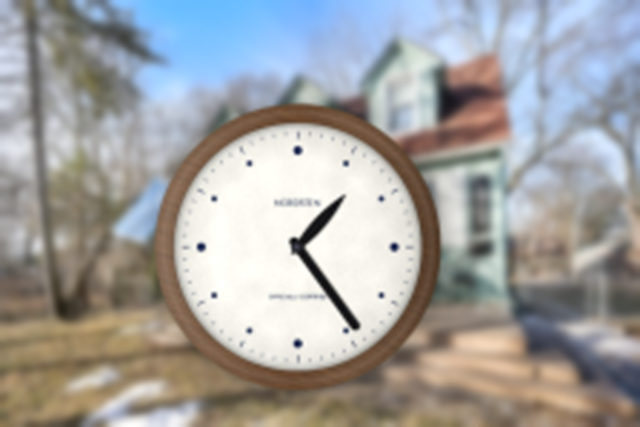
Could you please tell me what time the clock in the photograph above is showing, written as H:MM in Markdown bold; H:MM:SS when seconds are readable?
**1:24**
